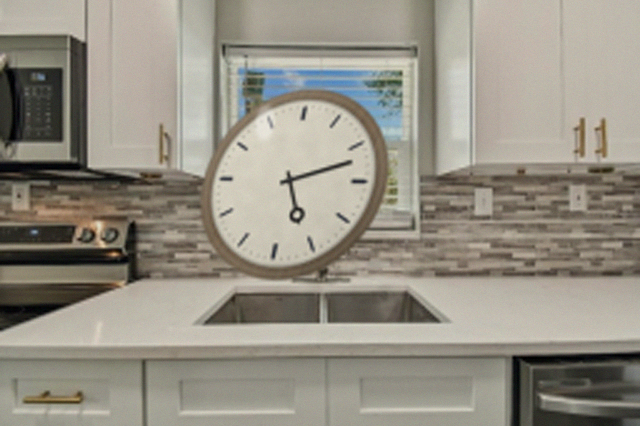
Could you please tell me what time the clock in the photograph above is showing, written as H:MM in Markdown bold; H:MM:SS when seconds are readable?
**5:12**
